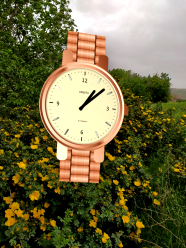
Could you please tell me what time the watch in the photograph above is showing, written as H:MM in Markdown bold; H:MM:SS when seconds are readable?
**1:08**
